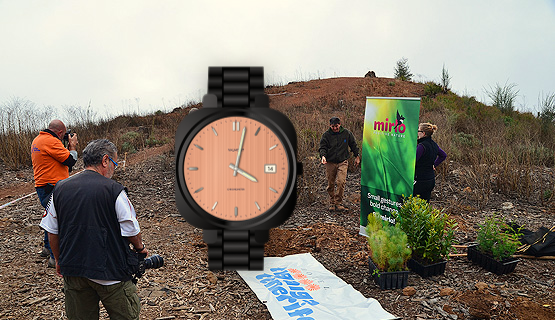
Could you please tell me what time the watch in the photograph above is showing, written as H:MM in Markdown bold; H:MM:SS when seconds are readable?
**4:02**
